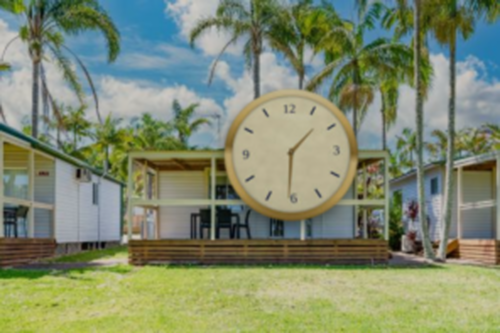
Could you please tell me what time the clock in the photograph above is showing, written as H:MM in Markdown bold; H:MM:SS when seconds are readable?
**1:31**
